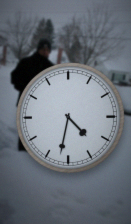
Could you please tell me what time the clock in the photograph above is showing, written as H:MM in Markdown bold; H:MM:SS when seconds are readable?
**4:32**
